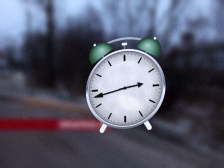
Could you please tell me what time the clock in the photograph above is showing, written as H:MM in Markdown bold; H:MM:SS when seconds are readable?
**2:43**
